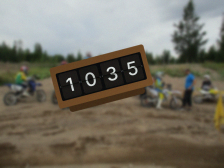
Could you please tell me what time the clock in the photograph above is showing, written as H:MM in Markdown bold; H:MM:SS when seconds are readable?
**10:35**
